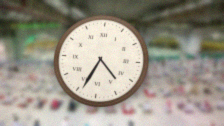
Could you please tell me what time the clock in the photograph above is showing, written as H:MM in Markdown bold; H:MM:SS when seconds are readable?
**4:34**
